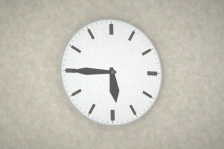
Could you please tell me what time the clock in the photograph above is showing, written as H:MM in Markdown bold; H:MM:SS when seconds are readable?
**5:45**
